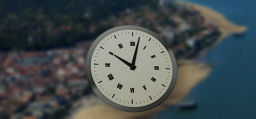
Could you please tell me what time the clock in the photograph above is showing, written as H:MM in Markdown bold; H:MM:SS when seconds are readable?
**10:02**
